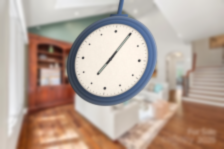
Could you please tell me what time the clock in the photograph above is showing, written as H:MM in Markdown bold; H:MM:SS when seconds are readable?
**7:05**
